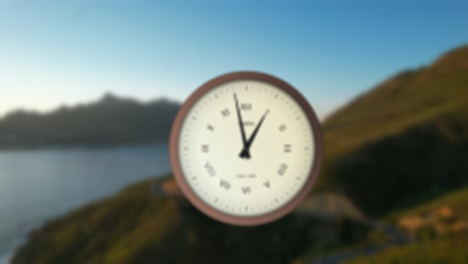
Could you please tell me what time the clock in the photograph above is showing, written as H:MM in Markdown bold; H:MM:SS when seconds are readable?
**12:58**
